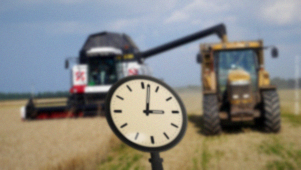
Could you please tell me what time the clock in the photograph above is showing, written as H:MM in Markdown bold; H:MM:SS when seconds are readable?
**3:02**
